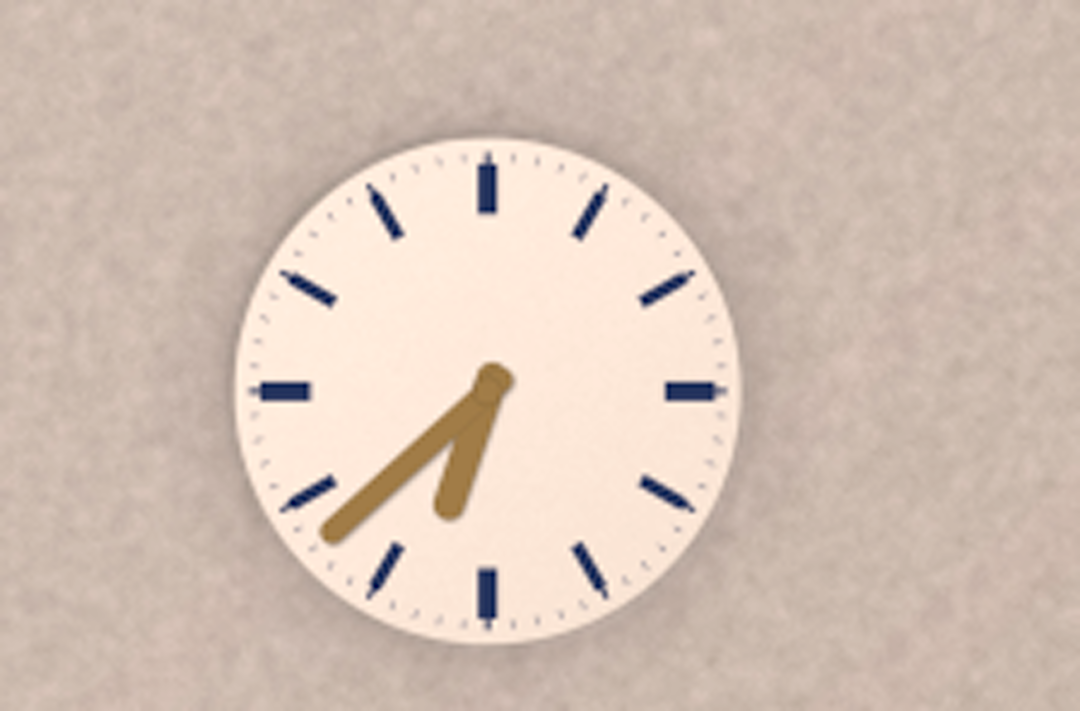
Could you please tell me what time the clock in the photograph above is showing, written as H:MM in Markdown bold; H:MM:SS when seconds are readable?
**6:38**
